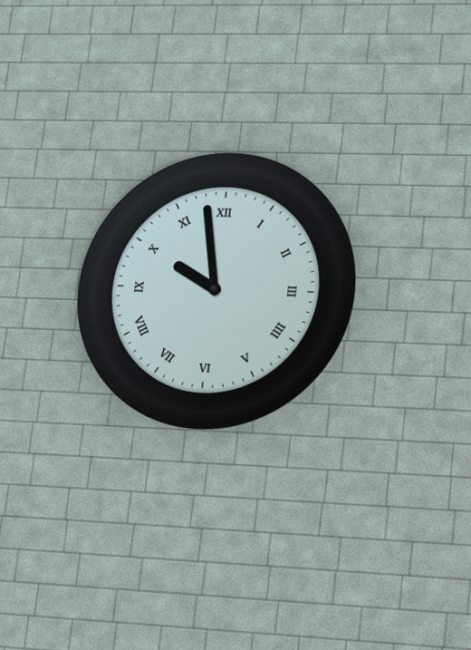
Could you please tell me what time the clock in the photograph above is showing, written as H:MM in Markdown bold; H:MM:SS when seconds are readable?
**9:58**
